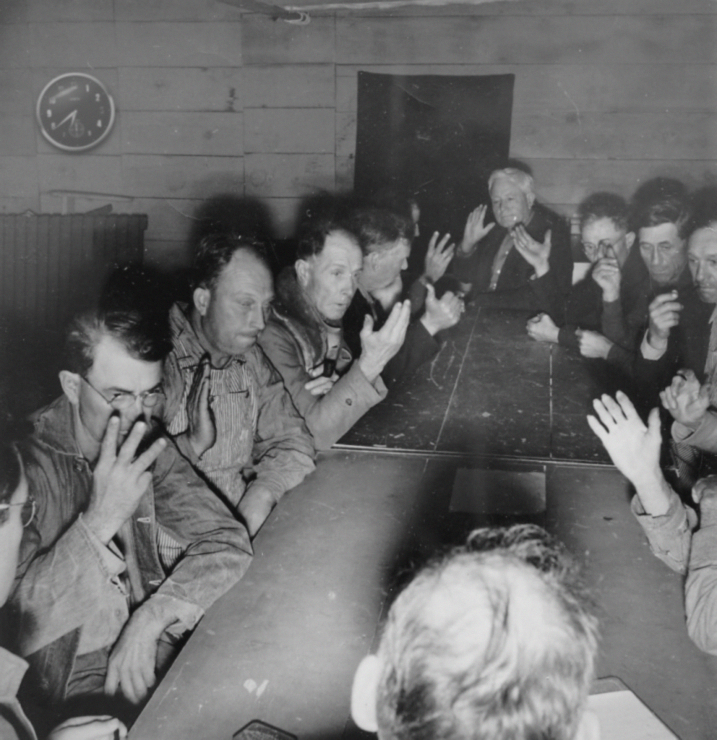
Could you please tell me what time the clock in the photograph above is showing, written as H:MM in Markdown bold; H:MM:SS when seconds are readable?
**6:39**
